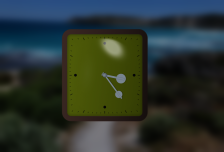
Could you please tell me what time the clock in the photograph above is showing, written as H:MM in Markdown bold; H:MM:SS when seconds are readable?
**3:24**
